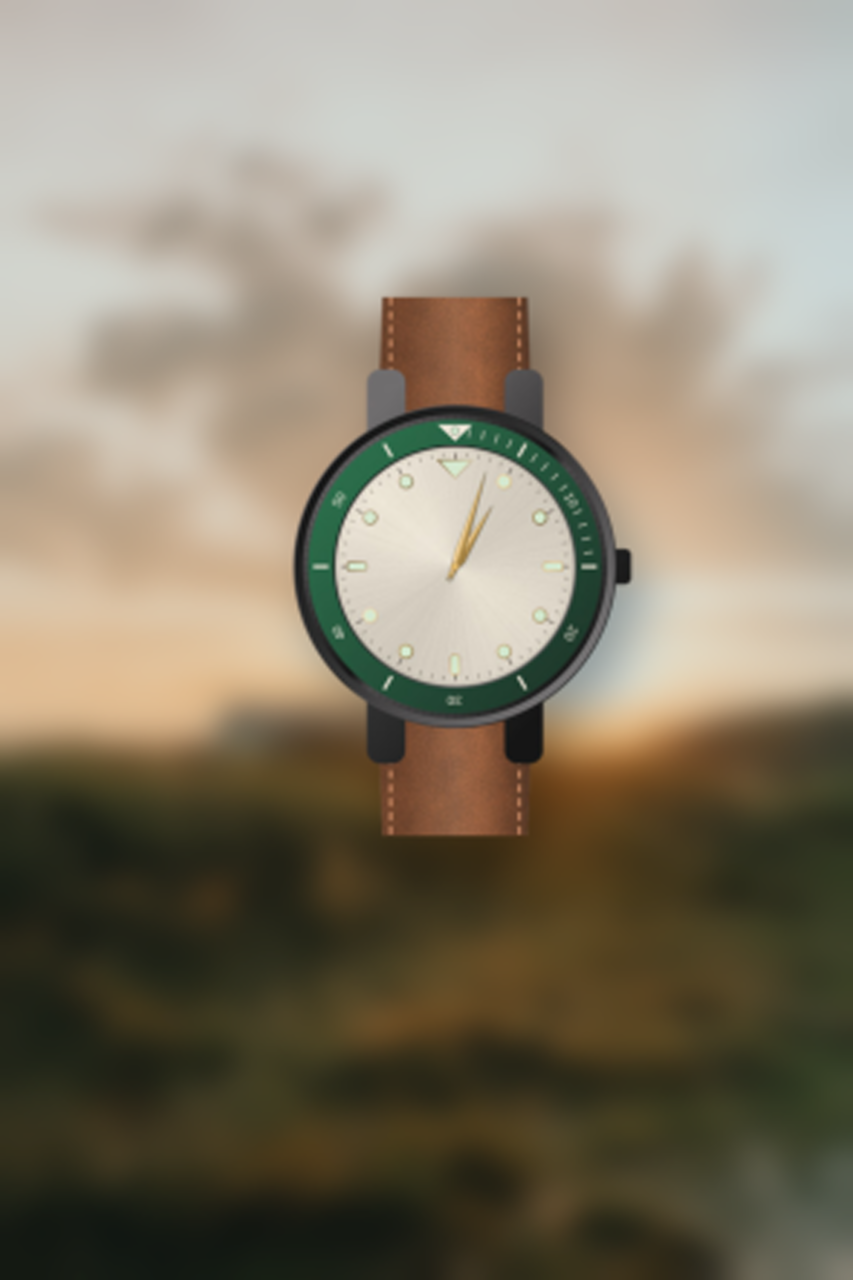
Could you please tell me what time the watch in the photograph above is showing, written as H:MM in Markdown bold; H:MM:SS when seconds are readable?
**1:03**
